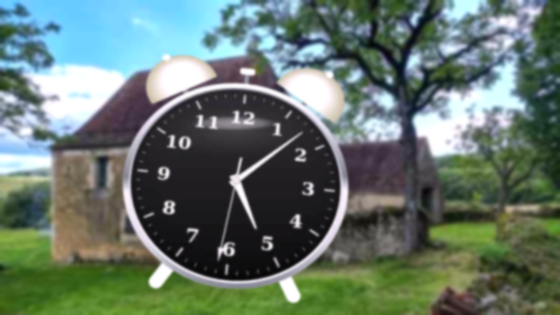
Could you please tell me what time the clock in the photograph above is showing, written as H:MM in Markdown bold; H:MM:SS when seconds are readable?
**5:07:31**
